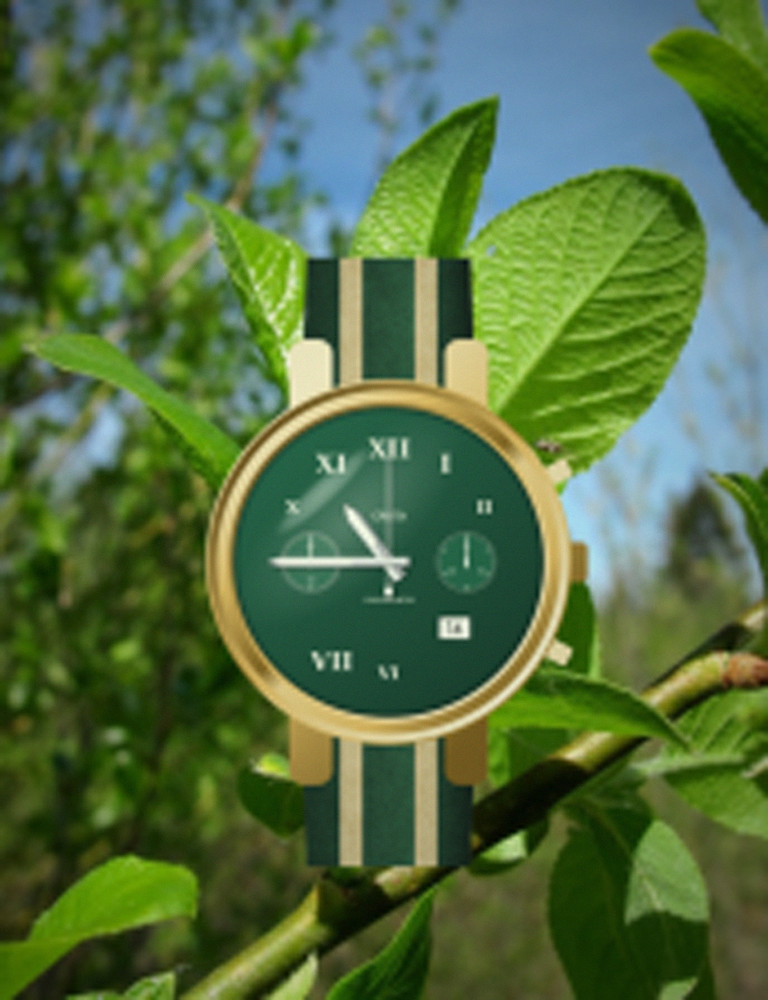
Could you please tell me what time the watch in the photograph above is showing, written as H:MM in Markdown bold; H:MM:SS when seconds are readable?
**10:45**
